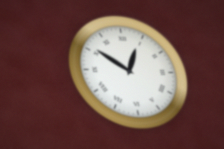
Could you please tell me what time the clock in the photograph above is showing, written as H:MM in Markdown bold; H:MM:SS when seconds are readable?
**12:51**
